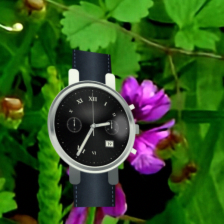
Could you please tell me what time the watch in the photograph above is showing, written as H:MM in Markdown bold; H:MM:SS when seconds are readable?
**2:35**
